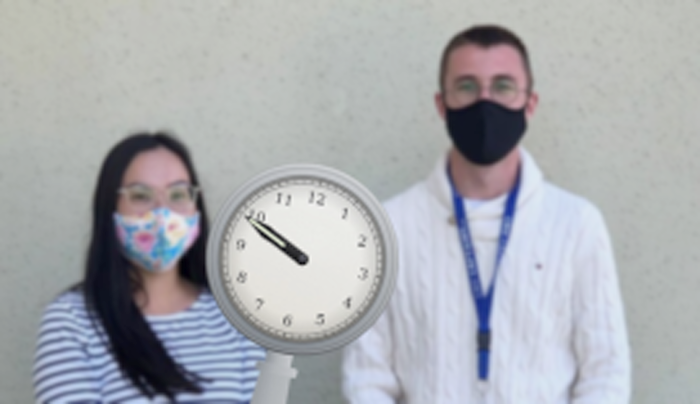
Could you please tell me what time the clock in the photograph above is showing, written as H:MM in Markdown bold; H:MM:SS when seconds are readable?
**9:49**
